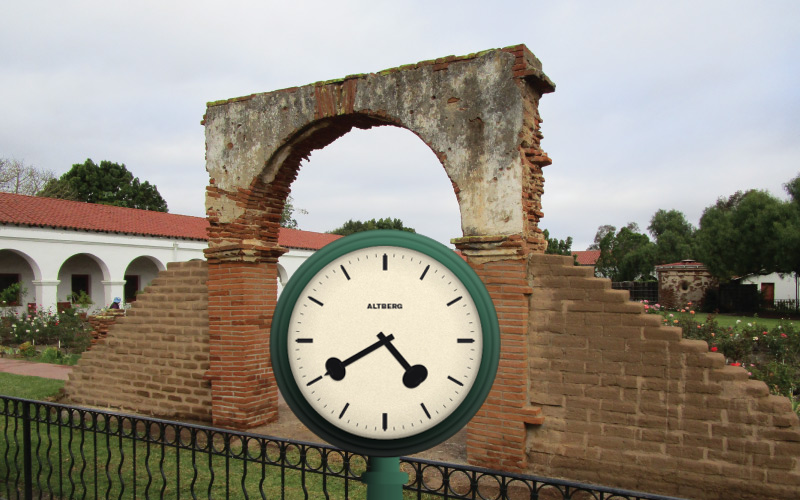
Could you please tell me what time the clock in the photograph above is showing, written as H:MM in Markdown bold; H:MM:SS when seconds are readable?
**4:40**
